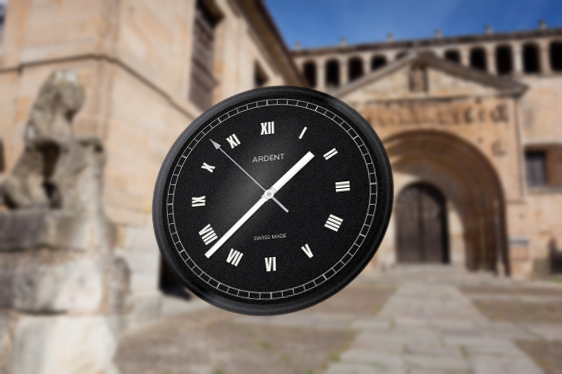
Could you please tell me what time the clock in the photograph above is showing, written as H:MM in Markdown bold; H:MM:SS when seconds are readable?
**1:37:53**
